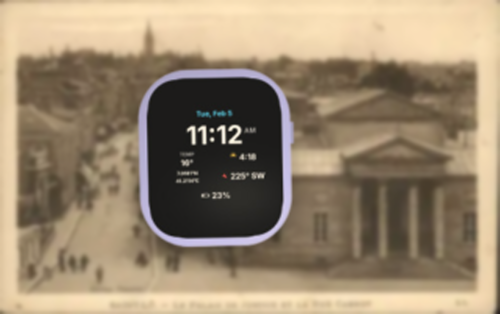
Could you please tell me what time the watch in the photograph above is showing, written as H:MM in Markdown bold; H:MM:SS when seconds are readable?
**11:12**
